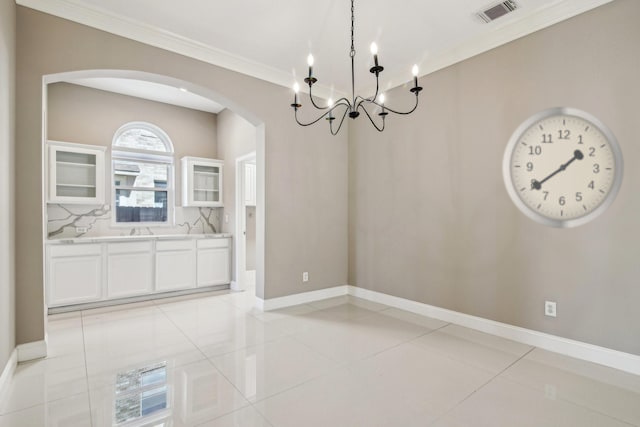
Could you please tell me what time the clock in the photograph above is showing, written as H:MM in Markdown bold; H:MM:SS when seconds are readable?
**1:39**
